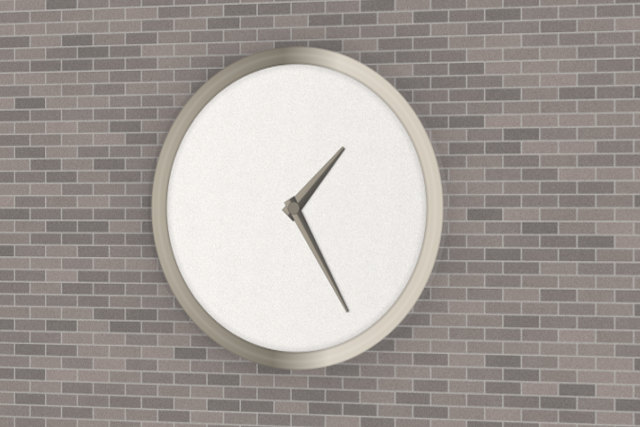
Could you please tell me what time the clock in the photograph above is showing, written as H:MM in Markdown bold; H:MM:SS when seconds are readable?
**1:25**
